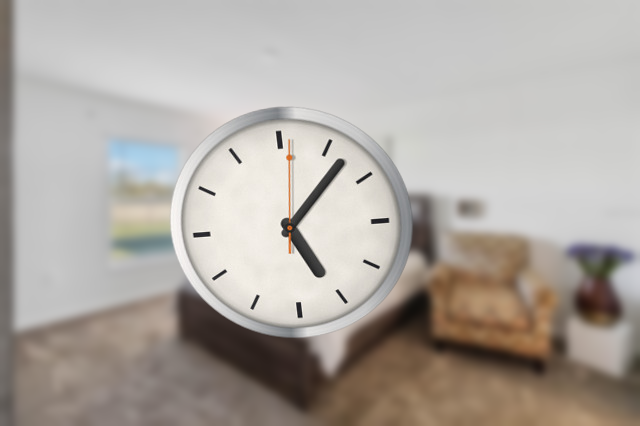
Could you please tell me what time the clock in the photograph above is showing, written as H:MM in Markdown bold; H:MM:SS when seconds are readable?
**5:07:01**
